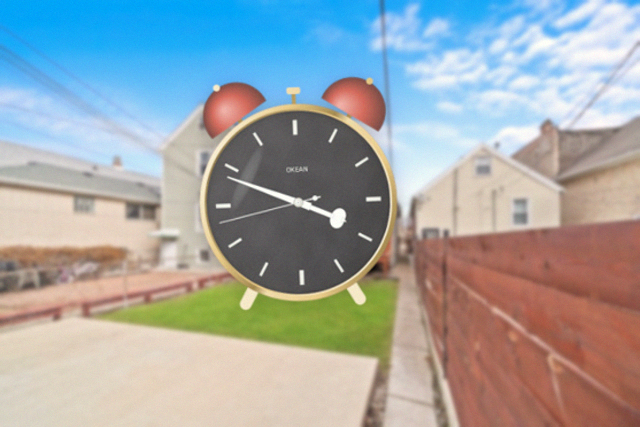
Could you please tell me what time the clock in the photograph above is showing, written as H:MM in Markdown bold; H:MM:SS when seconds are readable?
**3:48:43**
